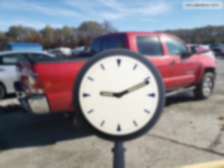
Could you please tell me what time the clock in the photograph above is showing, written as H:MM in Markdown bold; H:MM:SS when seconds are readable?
**9:11**
